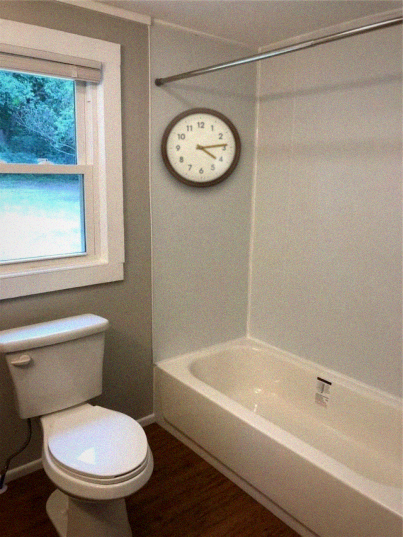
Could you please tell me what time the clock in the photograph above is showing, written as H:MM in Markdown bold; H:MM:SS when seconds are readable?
**4:14**
